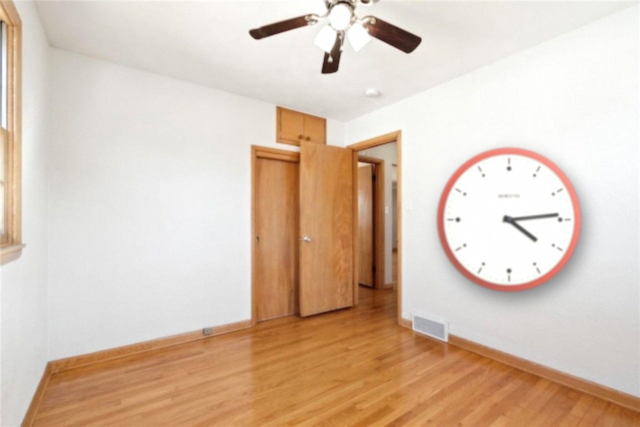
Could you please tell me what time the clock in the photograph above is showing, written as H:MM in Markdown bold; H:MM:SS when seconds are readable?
**4:14**
